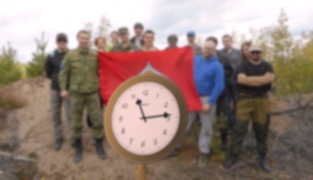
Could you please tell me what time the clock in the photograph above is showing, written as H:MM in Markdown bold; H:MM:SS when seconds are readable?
**11:14**
